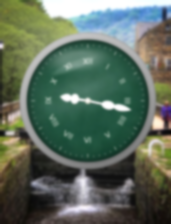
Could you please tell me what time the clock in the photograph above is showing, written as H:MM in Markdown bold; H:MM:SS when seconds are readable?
**9:17**
